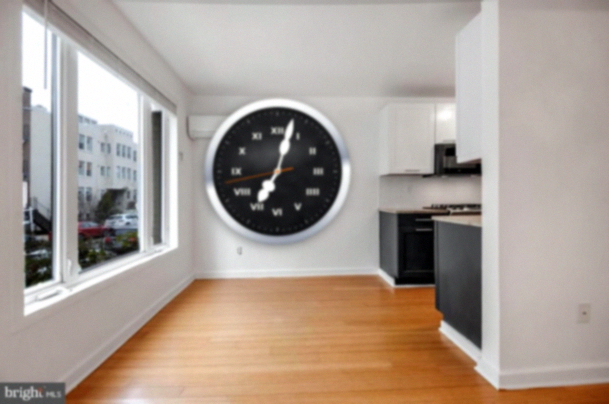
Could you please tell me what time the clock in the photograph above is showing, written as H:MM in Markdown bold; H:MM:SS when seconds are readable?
**7:02:43**
